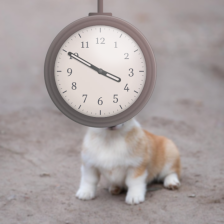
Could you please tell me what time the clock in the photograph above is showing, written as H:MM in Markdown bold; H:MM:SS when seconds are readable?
**3:50**
